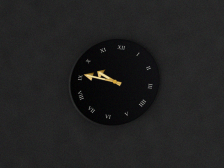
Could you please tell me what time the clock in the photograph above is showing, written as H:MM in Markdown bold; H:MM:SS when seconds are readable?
**9:46**
